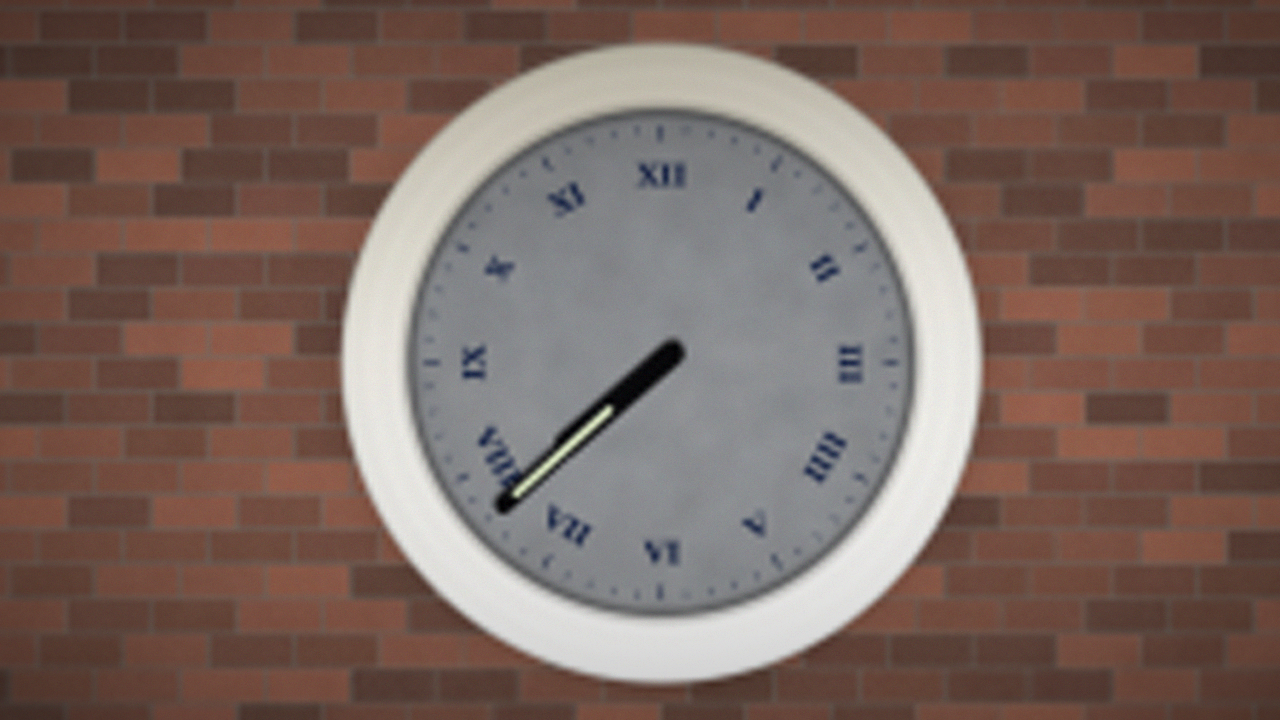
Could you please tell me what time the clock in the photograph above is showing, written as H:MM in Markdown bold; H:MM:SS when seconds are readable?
**7:38**
